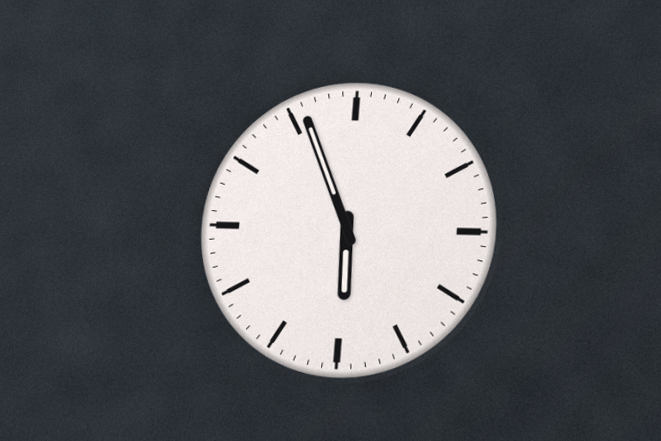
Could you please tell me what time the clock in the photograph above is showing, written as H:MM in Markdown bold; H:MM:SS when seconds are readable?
**5:56**
